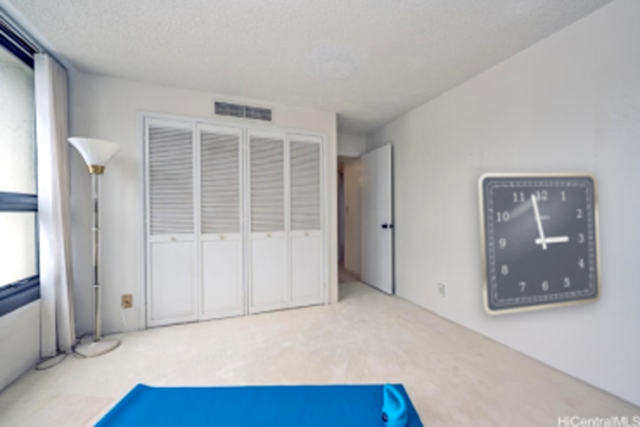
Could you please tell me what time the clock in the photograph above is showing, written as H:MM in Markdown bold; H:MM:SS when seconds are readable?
**2:58**
